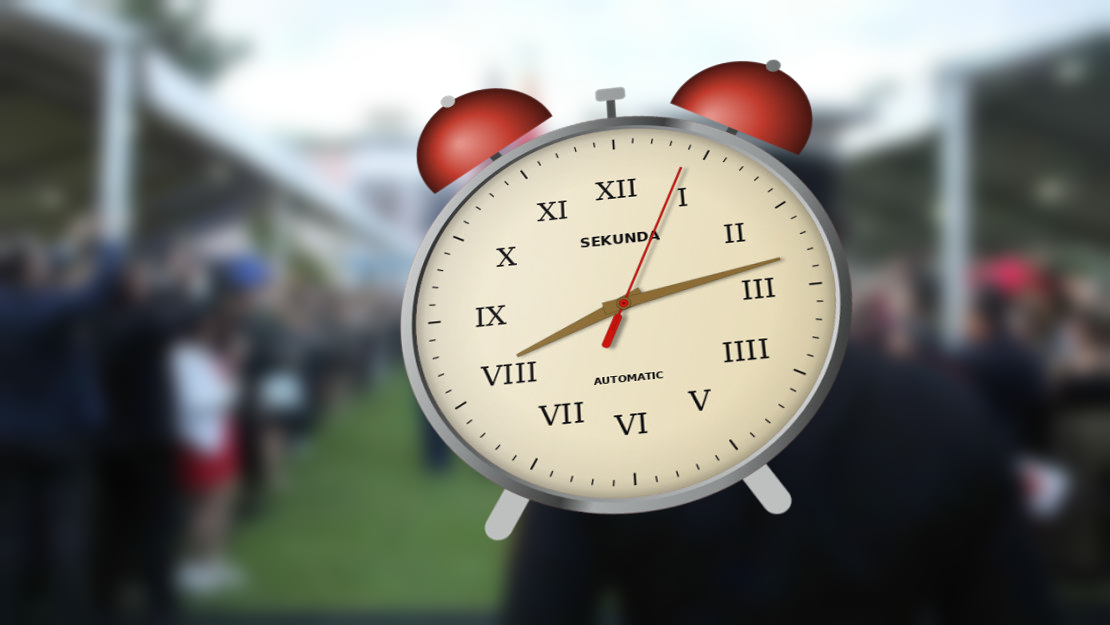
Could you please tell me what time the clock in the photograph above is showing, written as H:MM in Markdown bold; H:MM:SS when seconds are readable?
**8:13:04**
